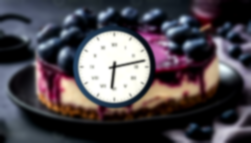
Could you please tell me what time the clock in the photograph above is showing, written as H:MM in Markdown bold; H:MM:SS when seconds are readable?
**6:13**
